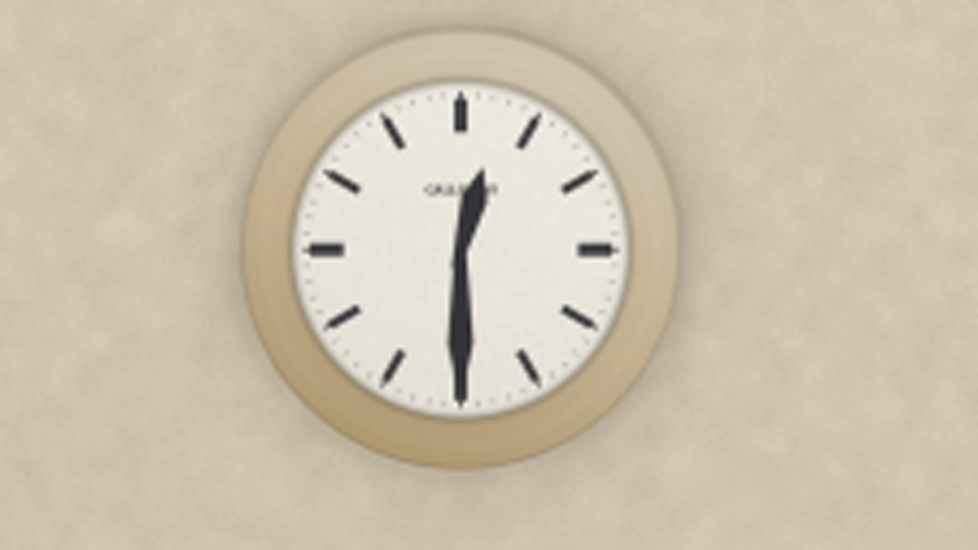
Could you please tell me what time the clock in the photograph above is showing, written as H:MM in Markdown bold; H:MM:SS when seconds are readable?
**12:30**
